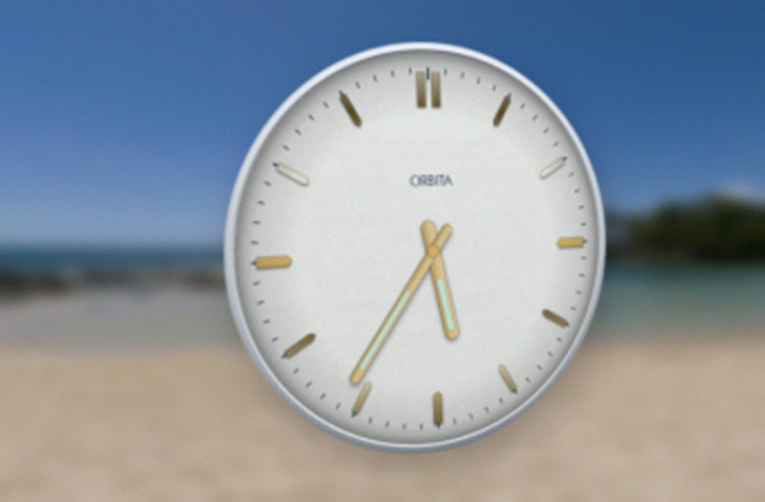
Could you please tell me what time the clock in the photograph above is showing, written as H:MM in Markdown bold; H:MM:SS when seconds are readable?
**5:36**
